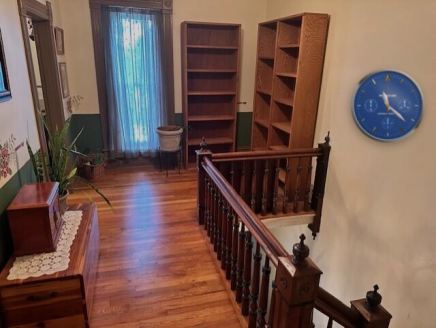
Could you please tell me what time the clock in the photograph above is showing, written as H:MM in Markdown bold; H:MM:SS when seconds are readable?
**11:22**
